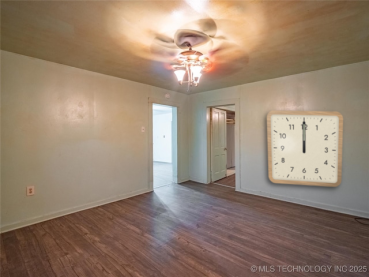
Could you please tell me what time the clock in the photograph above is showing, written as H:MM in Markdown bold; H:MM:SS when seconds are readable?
**12:00**
